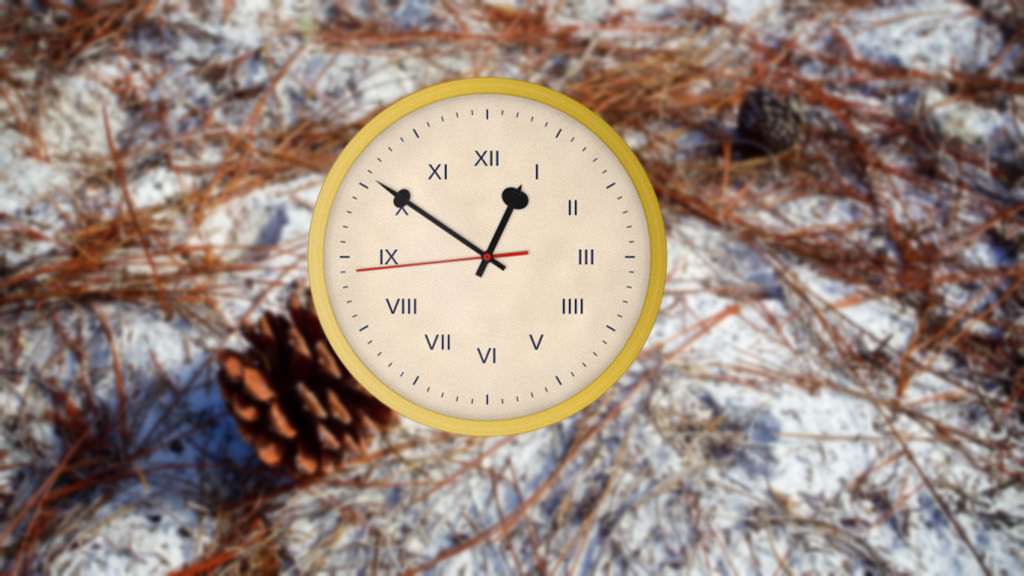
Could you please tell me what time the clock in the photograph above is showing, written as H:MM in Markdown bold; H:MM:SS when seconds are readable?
**12:50:44**
